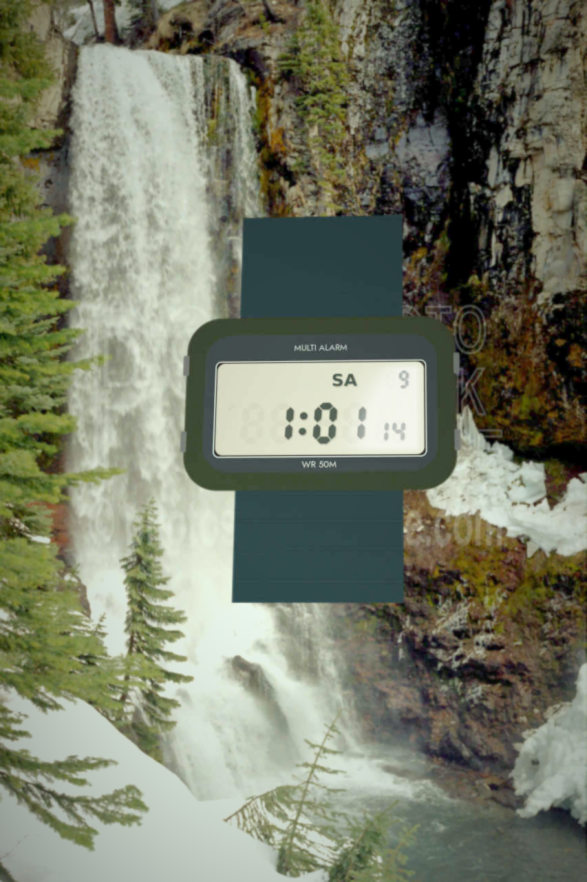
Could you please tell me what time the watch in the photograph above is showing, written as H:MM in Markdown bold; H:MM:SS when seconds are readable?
**1:01:14**
